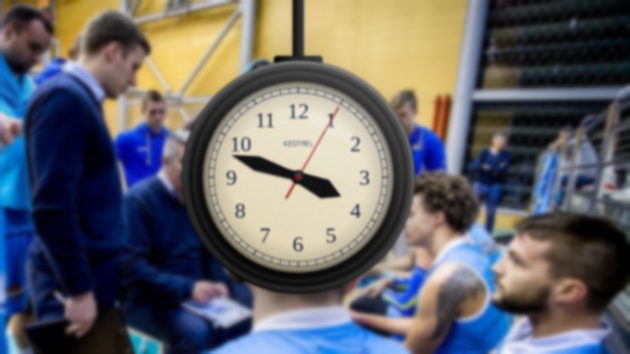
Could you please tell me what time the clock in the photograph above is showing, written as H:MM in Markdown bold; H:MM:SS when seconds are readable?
**3:48:05**
